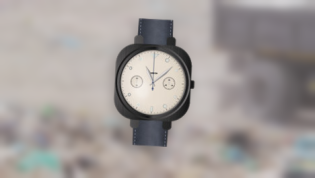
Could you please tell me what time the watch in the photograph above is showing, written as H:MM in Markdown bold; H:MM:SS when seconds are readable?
**11:08**
